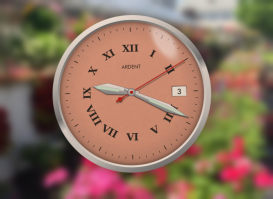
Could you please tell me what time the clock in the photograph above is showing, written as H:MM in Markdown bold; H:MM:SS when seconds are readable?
**9:19:10**
